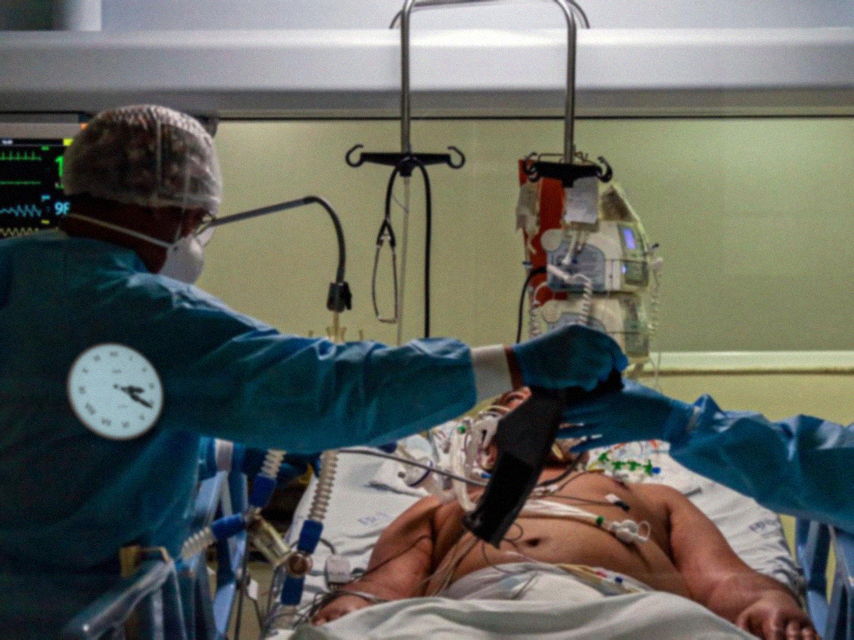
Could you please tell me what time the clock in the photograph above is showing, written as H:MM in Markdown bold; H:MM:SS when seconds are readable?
**3:21**
